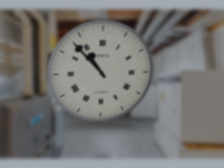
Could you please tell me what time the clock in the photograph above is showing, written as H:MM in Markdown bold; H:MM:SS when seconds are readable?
**10:53**
